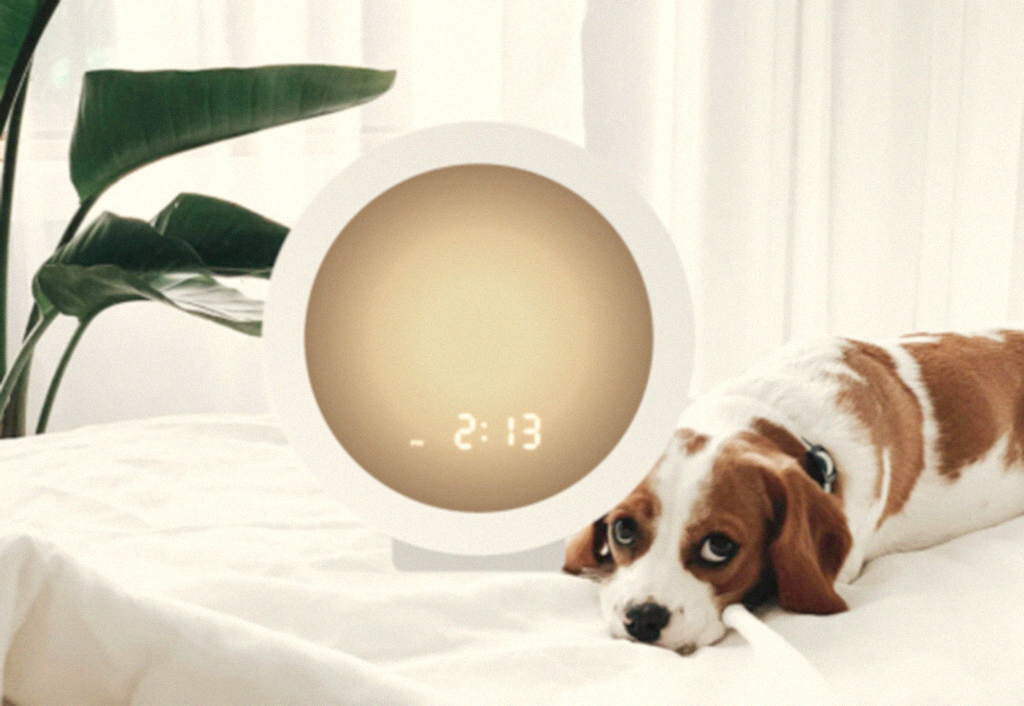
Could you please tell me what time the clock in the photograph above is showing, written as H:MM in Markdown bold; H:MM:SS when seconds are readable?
**2:13**
